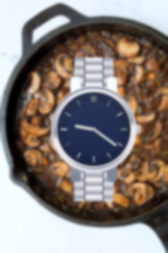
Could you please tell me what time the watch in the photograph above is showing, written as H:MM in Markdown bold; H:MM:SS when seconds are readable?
**9:21**
